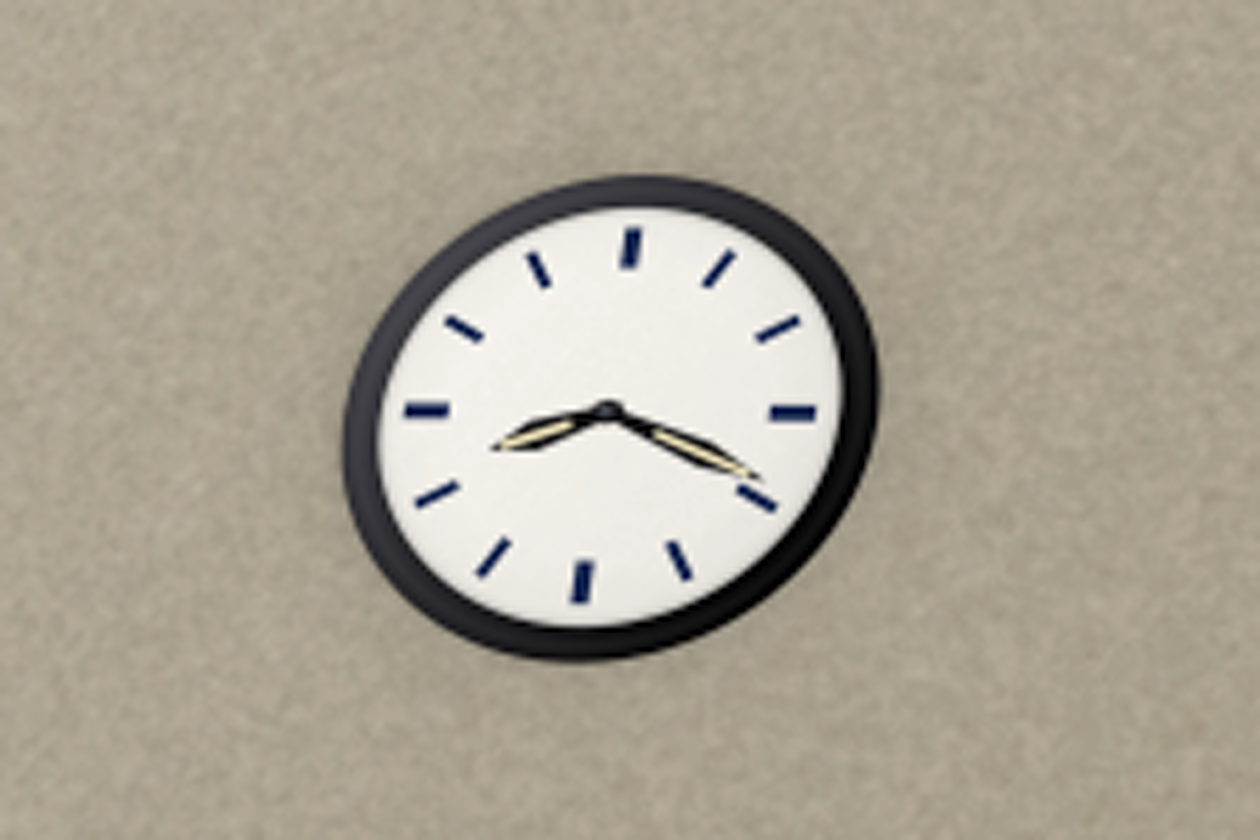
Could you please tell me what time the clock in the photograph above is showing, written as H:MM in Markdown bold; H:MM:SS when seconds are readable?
**8:19**
